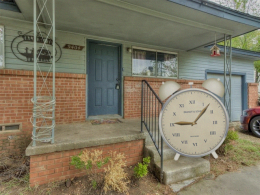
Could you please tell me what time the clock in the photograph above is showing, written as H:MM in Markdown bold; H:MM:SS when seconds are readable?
**9:07**
